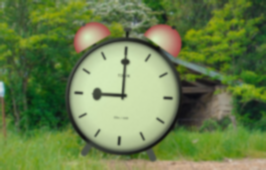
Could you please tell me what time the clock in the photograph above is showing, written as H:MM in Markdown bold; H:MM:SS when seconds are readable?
**9:00**
